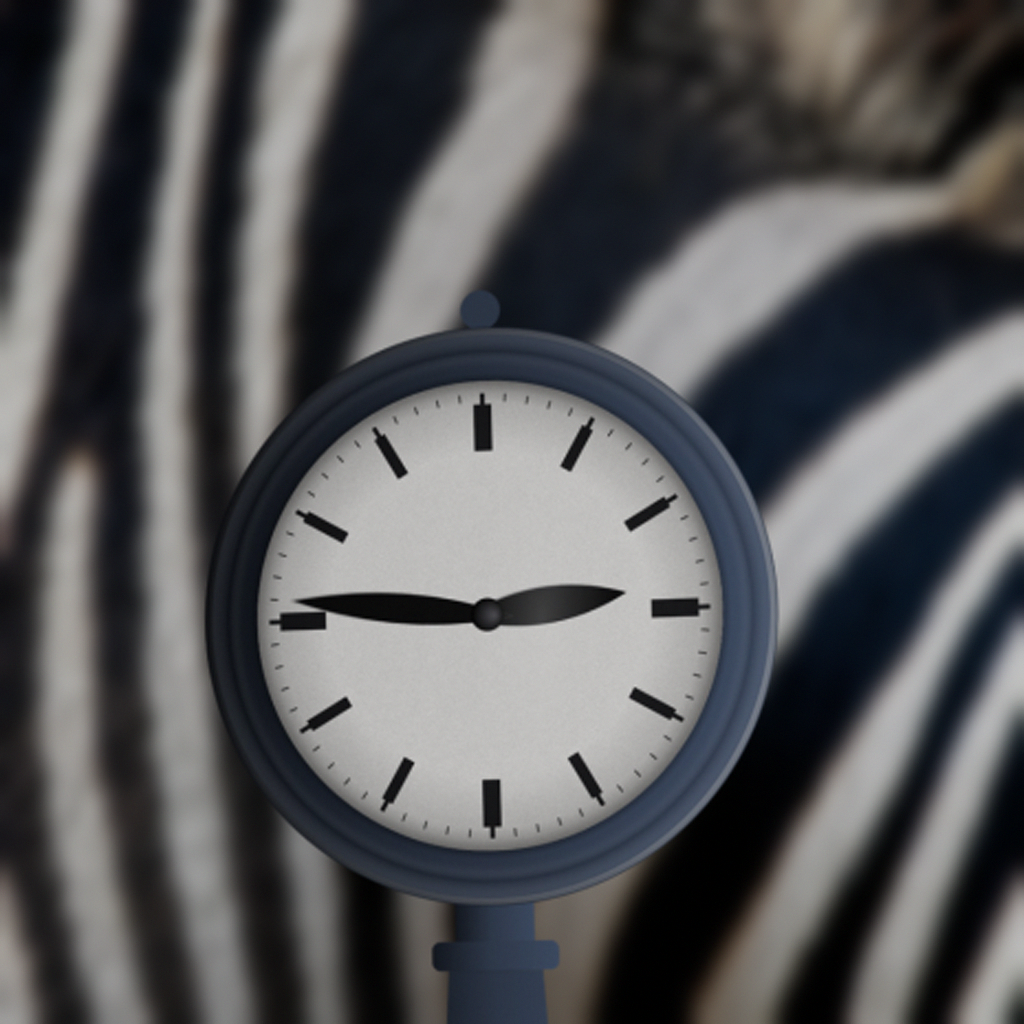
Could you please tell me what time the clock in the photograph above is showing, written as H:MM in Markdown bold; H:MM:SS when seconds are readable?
**2:46**
